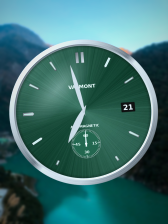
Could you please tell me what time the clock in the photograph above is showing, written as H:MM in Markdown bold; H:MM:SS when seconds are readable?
**6:58**
